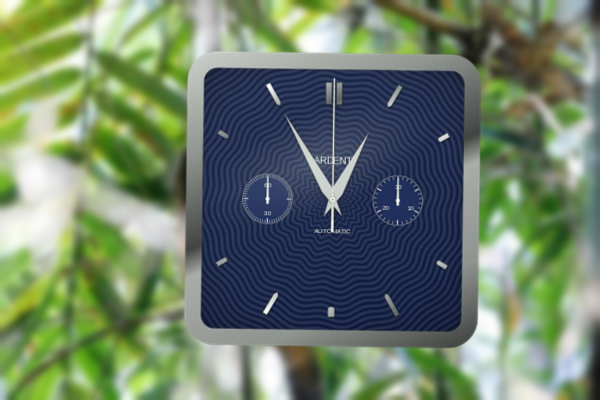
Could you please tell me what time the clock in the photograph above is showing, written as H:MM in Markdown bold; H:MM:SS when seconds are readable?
**12:55**
